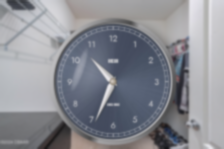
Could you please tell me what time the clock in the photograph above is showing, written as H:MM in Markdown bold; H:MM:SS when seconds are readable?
**10:34**
